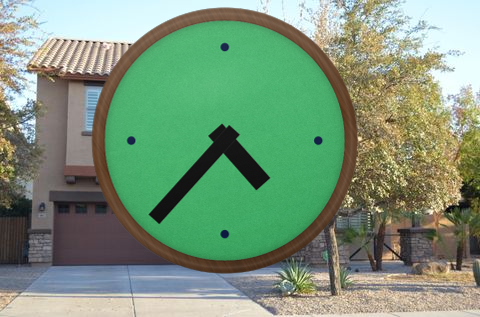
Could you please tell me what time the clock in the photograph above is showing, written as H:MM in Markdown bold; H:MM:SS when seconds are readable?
**4:37**
